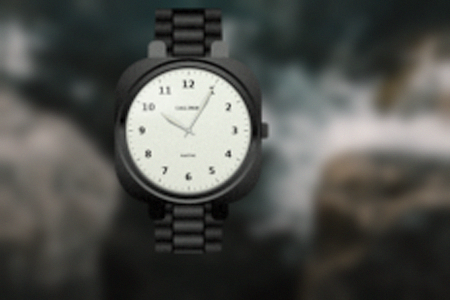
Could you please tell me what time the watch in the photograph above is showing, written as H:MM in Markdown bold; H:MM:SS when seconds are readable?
**10:05**
